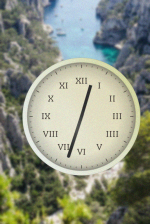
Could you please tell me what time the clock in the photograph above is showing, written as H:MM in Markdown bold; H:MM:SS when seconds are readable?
**12:33**
